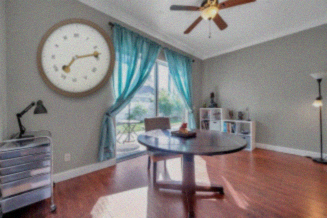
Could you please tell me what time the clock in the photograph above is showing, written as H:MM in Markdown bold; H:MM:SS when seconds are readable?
**7:13**
